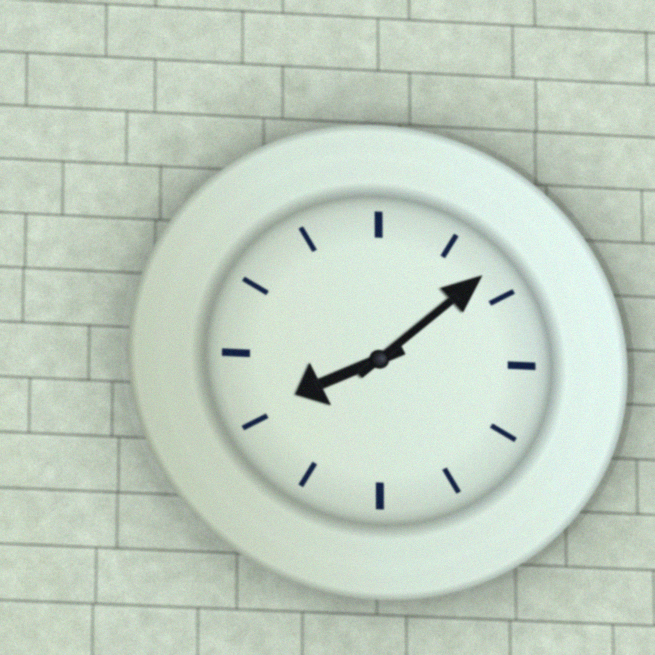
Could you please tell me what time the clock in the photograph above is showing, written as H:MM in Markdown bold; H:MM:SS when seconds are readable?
**8:08**
